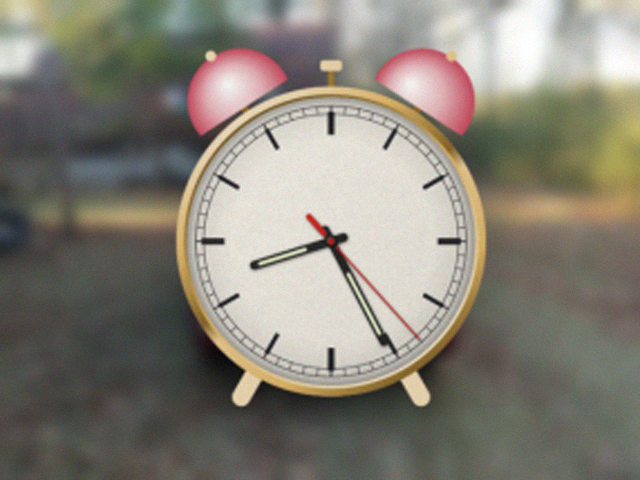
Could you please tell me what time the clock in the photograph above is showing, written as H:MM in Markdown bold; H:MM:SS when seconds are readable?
**8:25:23**
